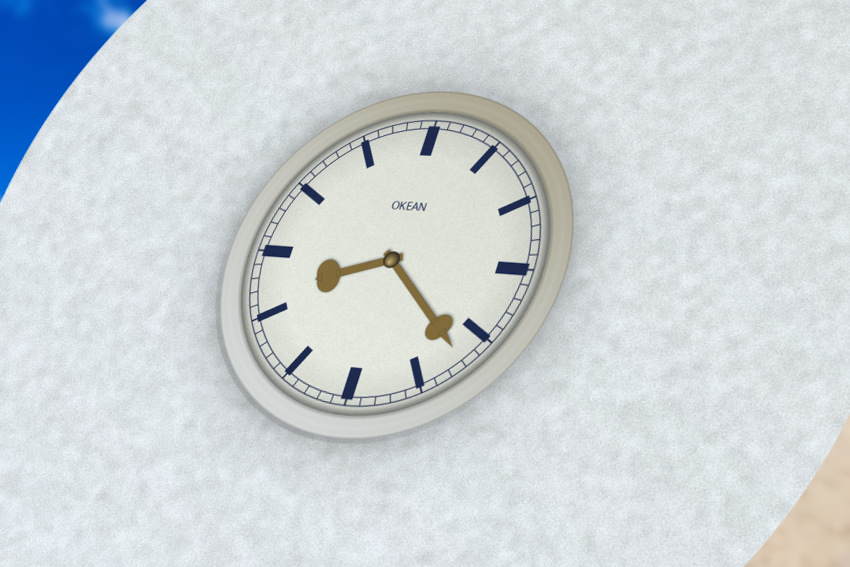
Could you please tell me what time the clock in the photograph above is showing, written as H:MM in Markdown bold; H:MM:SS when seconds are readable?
**8:22**
